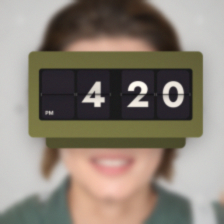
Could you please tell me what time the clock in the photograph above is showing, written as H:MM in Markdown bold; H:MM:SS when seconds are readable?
**4:20**
